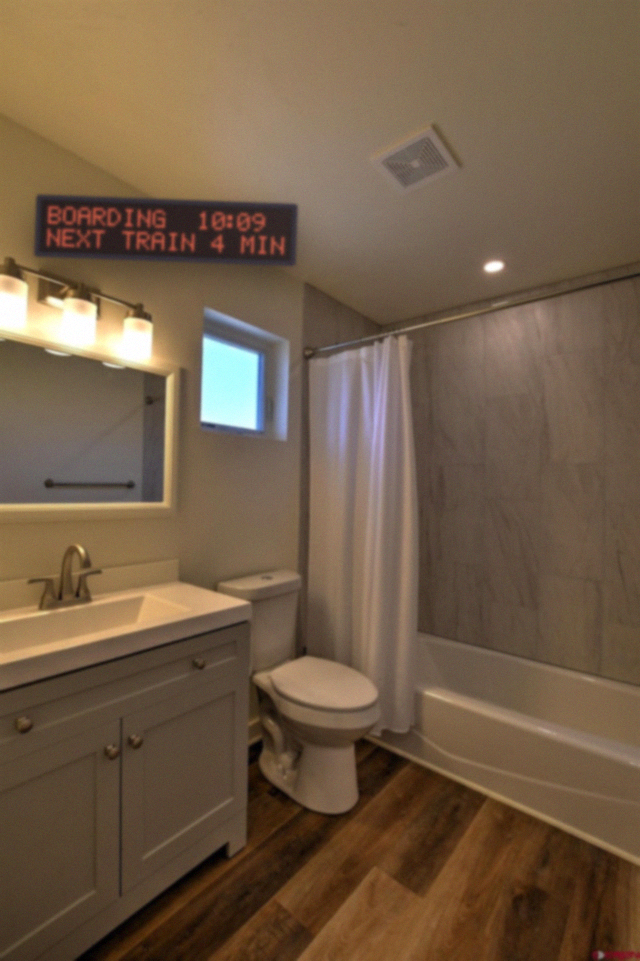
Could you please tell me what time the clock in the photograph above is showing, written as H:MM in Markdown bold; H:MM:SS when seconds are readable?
**10:09**
